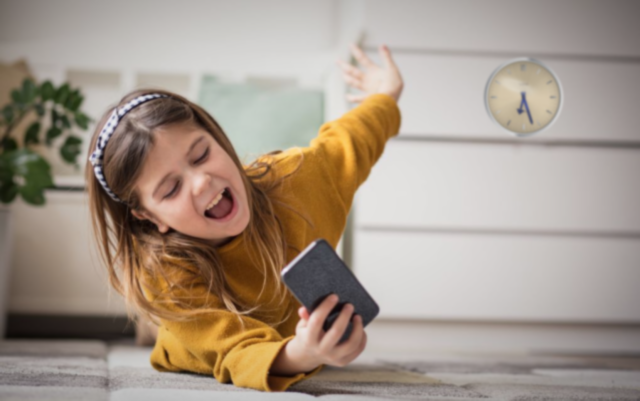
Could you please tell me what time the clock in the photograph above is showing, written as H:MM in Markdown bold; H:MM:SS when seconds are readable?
**6:27**
